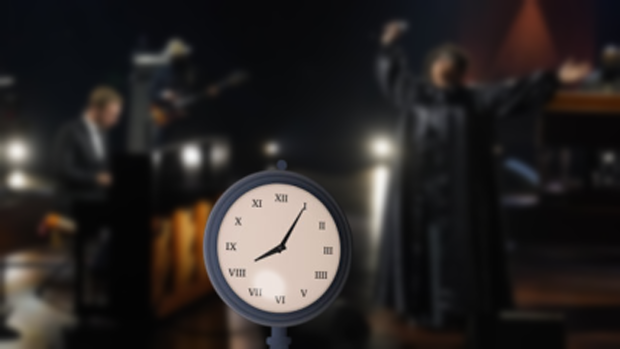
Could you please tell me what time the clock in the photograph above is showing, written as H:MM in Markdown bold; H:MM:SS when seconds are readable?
**8:05**
